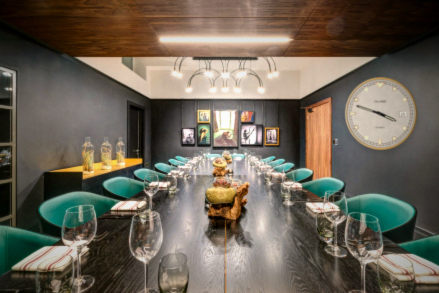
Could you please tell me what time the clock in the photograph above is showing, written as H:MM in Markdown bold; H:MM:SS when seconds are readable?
**3:48**
